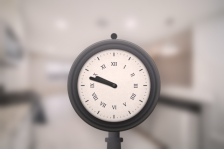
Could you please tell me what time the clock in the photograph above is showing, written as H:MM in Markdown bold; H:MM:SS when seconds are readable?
**9:48**
